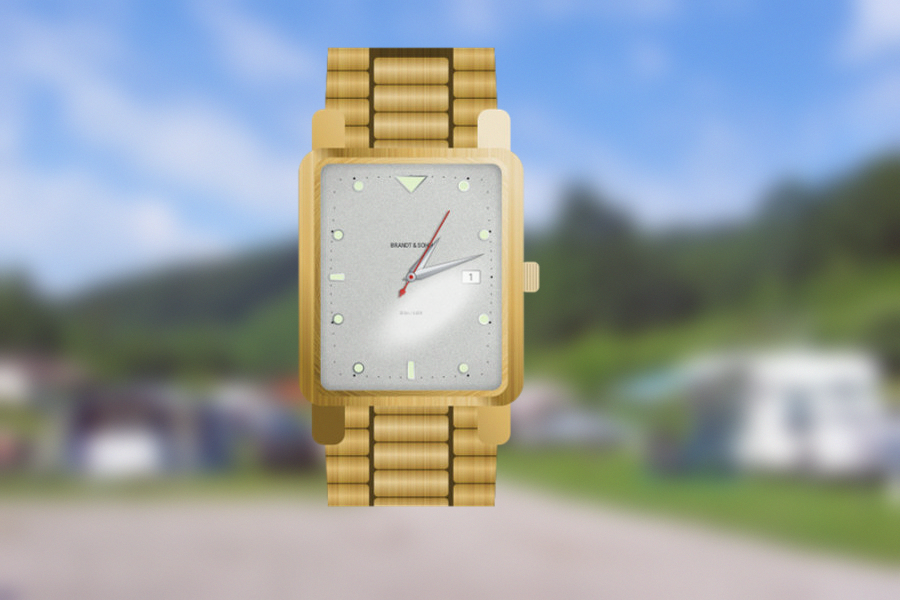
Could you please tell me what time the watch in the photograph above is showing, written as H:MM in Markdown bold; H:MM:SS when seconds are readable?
**1:12:05**
